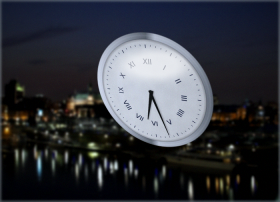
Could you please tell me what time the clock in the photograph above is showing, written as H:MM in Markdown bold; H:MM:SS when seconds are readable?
**6:27**
